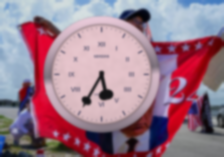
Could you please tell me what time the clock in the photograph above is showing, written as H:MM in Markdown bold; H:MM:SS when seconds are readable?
**5:35**
